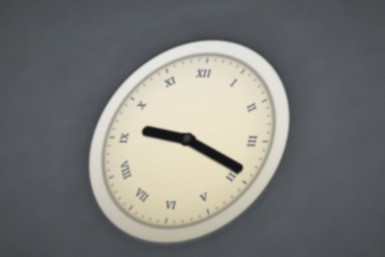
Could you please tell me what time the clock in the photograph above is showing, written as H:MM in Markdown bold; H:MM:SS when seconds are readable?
**9:19**
